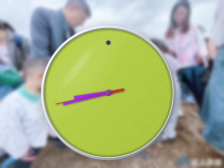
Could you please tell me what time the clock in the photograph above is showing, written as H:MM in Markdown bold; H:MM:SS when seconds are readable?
**8:42:43**
